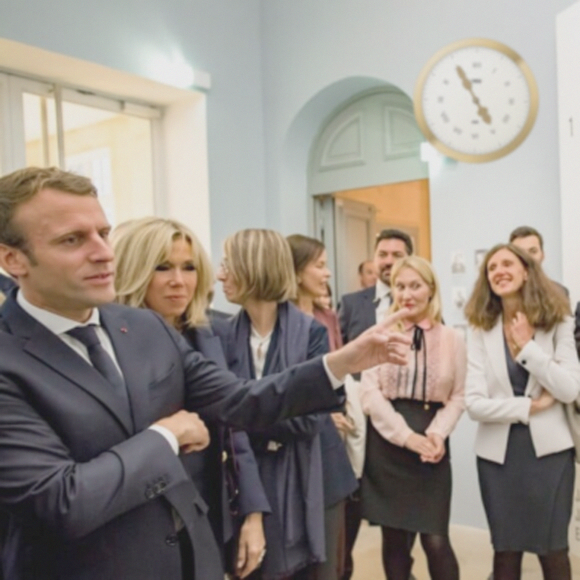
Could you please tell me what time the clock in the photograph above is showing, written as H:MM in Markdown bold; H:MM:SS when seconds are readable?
**4:55**
